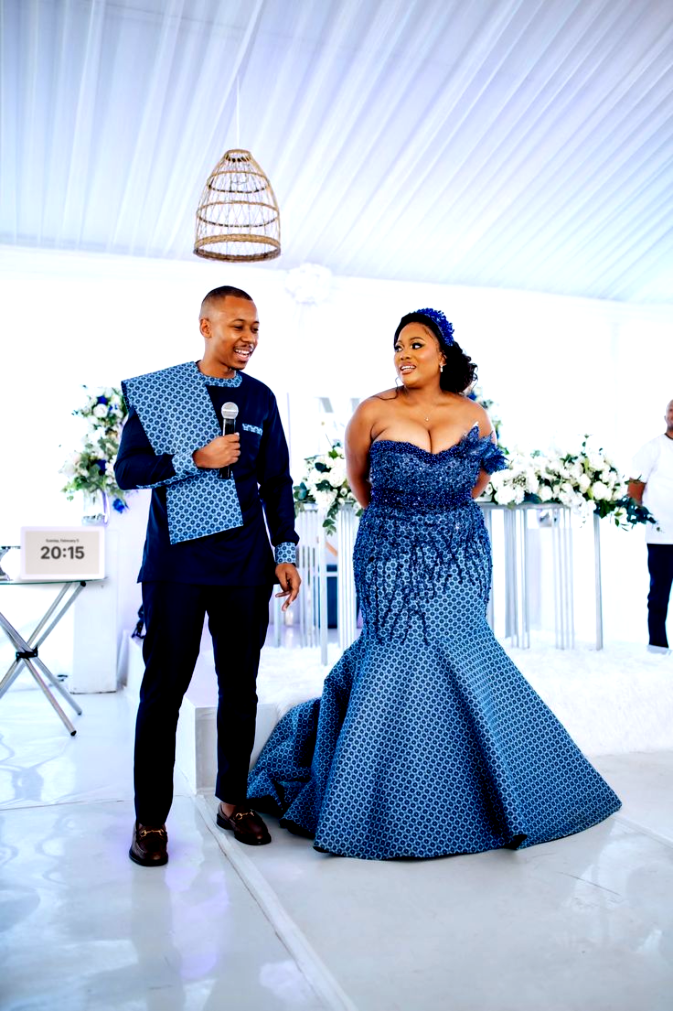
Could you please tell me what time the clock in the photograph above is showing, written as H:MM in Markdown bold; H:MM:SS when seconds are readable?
**20:15**
